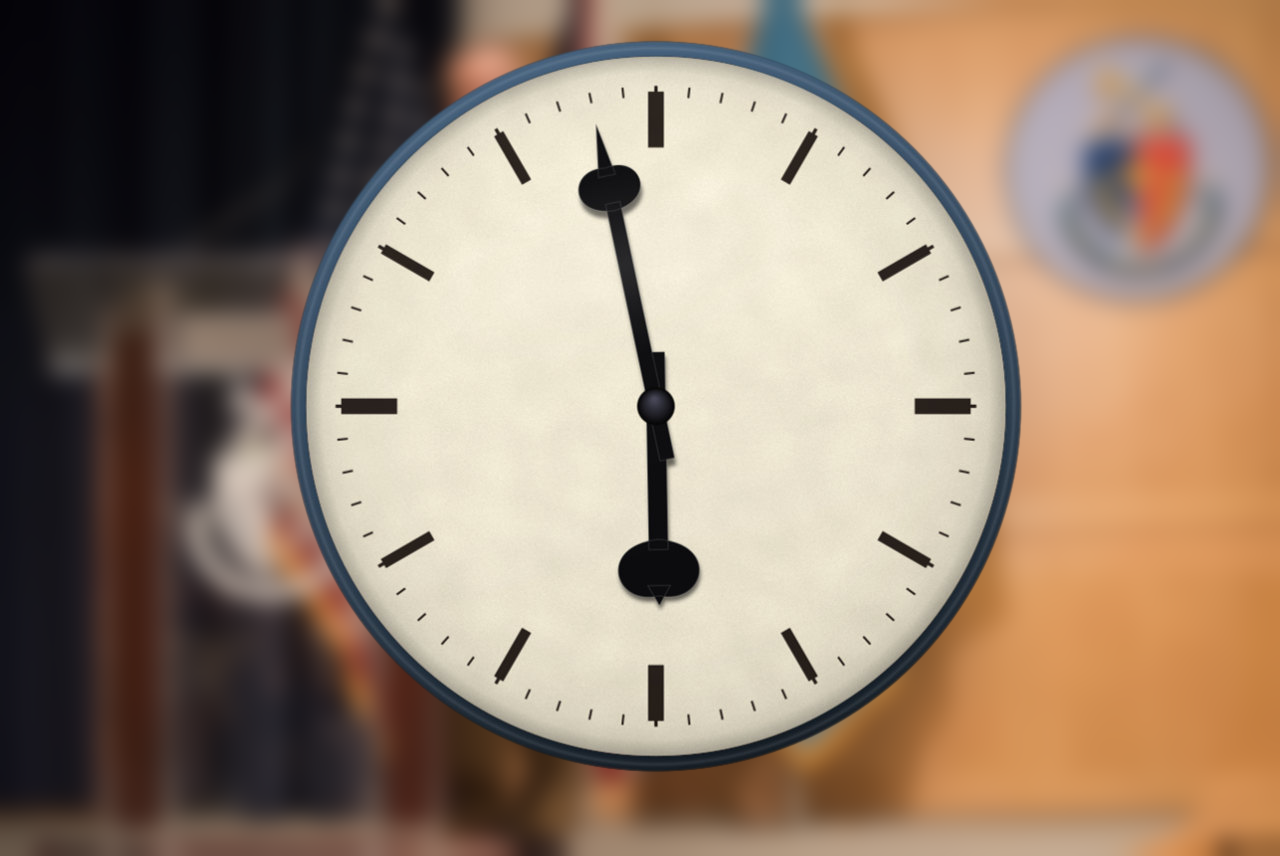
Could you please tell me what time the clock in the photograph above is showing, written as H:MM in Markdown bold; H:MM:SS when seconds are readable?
**5:58**
